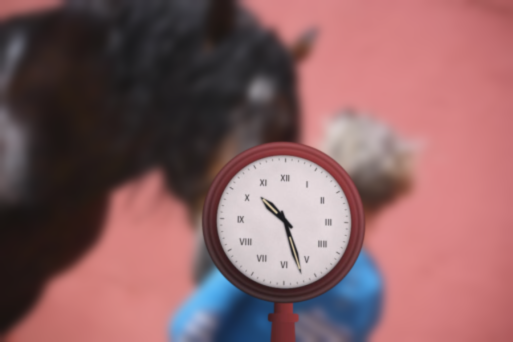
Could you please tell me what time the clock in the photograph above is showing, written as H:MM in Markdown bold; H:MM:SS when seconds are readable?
**10:27**
